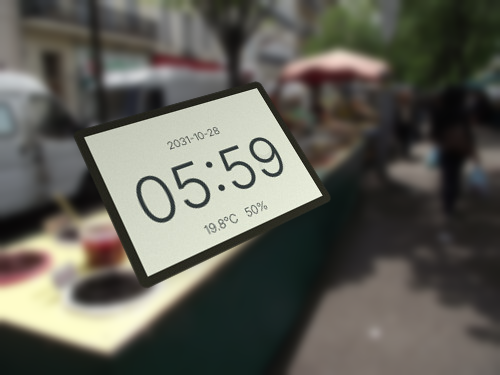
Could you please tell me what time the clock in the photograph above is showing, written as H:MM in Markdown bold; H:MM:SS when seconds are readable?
**5:59**
